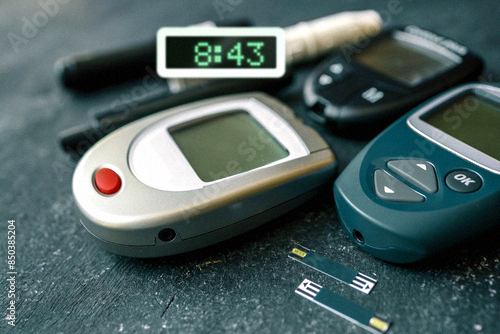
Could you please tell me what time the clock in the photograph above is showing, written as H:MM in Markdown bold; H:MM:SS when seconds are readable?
**8:43**
